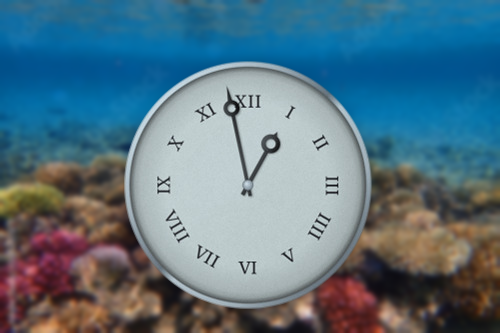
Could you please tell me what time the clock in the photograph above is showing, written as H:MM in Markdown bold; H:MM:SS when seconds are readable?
**12:58**
